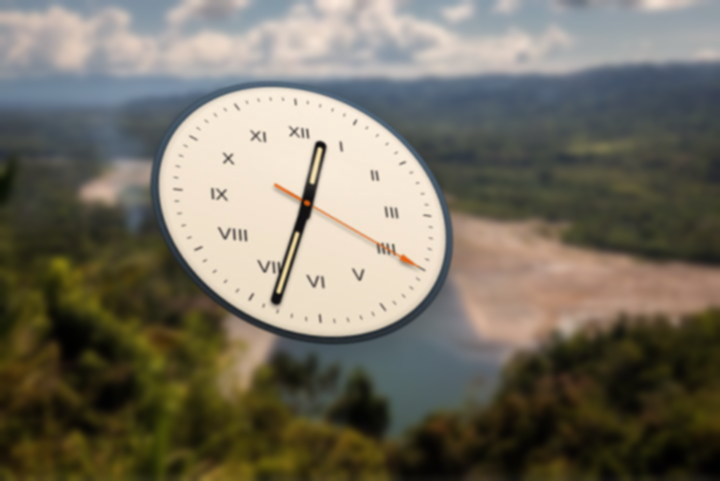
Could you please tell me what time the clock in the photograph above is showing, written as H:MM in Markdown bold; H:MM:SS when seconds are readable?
**12:33:20**
